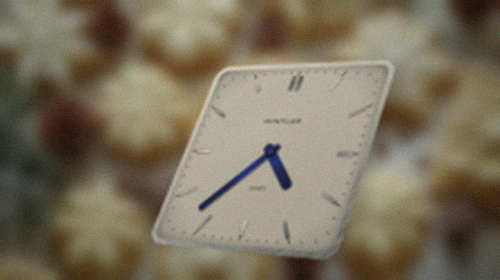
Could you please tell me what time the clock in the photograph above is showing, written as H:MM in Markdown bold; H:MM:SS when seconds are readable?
**4:37**
